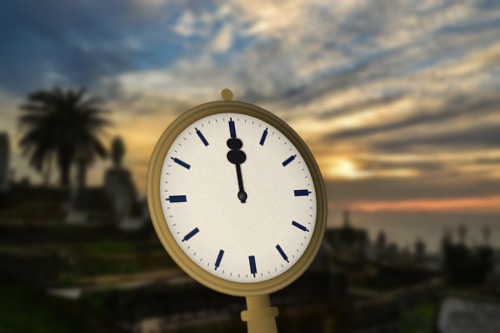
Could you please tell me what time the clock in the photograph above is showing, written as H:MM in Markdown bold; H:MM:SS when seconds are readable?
**12:00**
